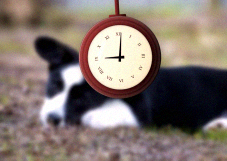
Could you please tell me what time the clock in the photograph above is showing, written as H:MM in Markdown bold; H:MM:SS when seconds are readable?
**9:01**
